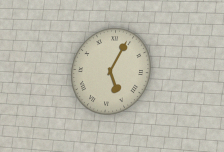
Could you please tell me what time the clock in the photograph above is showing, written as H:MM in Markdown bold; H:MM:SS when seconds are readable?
**5:04**
